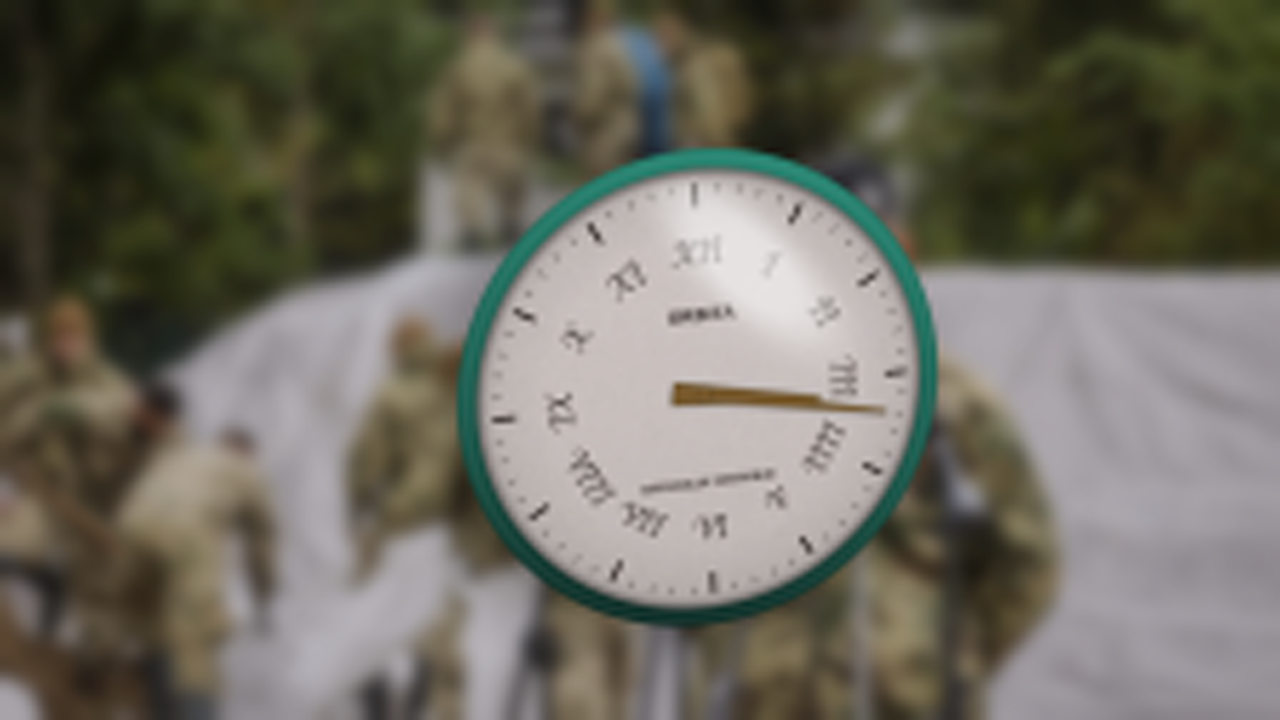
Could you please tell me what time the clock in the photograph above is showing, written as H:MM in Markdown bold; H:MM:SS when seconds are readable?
**3:17**
